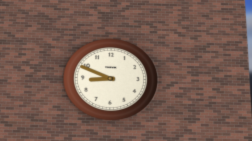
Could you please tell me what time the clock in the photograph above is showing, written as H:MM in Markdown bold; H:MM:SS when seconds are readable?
**8:49**
